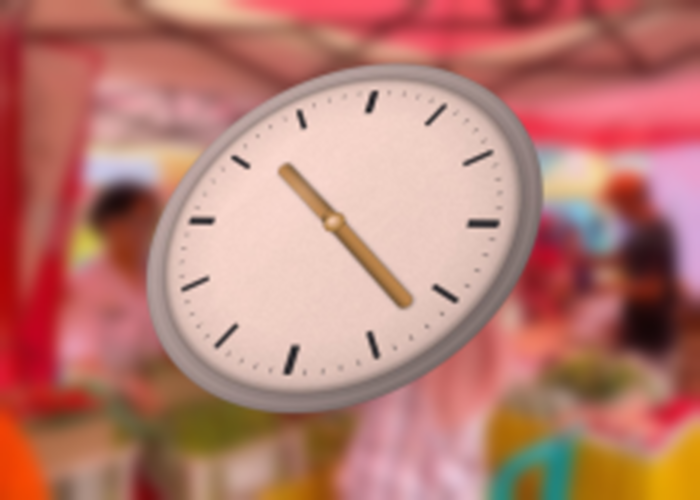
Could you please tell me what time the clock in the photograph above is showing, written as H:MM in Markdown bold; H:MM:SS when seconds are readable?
**10:22**
